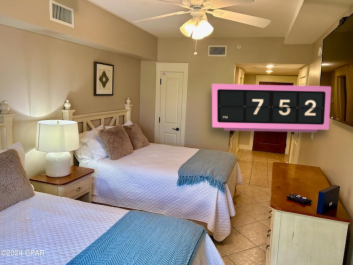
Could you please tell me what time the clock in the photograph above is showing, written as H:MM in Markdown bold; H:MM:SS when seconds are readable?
**7:52**
